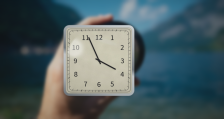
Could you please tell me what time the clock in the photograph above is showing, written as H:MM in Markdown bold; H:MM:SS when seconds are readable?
**3:56**
